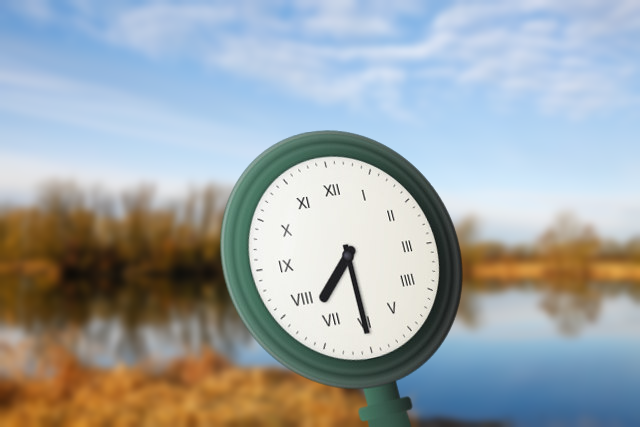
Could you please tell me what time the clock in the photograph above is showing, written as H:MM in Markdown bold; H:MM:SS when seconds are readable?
**7:30**
